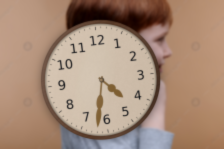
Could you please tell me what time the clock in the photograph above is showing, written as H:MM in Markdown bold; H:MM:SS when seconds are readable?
**4:32**
